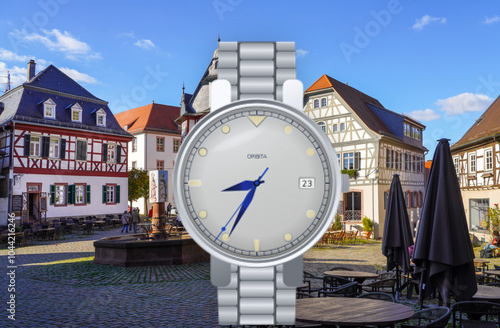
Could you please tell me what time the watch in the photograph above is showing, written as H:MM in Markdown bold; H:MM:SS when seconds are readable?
**8:34:36**
